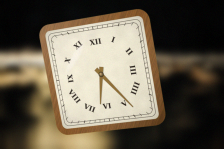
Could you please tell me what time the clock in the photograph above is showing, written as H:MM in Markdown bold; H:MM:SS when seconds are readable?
**6:24**
